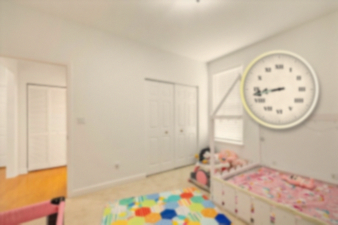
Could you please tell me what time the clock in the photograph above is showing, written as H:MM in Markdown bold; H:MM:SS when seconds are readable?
**8:43**
